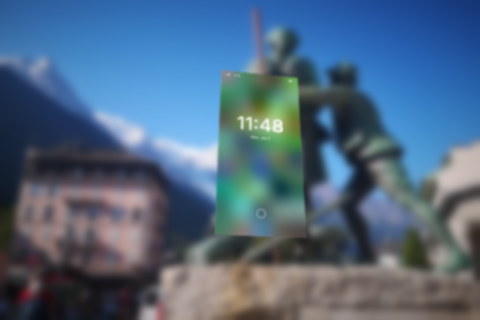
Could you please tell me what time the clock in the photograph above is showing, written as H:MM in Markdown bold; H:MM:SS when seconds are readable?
**11:48**
